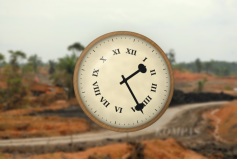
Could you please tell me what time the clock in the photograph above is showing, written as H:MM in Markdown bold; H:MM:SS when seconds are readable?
**1:23**
